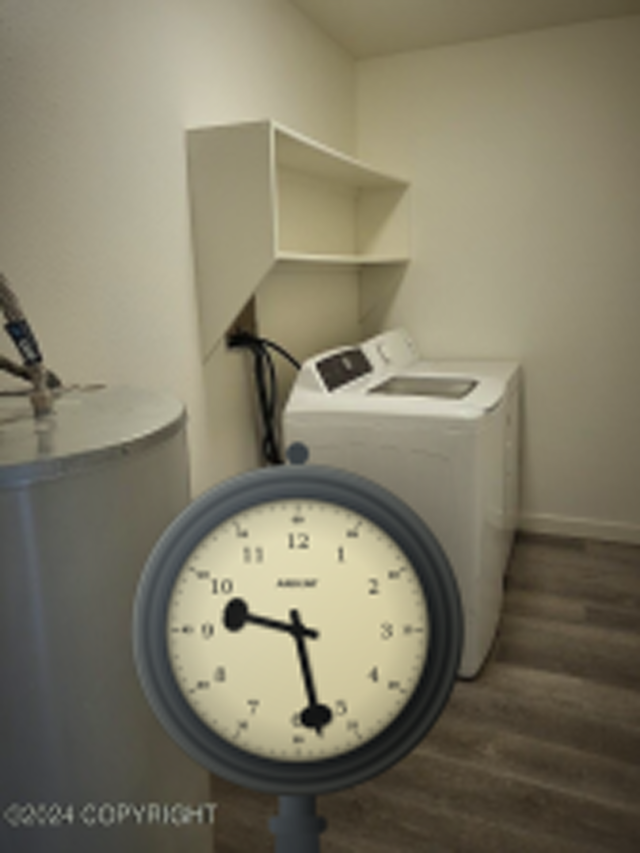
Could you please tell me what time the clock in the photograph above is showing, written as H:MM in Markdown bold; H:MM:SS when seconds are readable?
**9:28**
